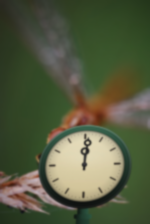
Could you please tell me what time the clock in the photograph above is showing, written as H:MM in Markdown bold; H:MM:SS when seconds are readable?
**12:01**
